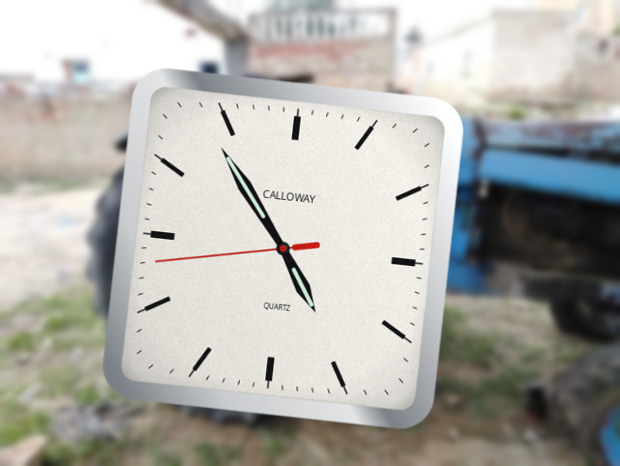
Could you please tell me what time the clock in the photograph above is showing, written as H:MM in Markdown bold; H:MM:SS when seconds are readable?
**4:53:43**
